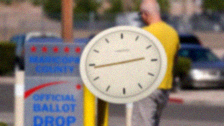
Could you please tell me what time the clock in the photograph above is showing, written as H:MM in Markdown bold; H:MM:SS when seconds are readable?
**2:44**
